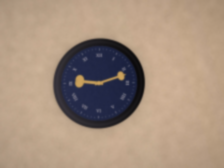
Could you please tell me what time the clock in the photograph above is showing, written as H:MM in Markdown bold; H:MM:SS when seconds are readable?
**9:12**
